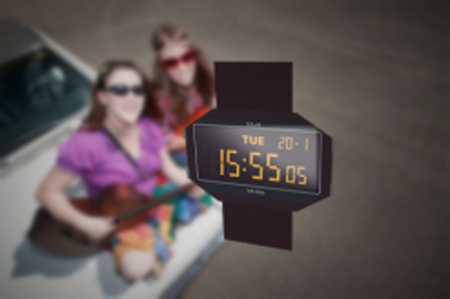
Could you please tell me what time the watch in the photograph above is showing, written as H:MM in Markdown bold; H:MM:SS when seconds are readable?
**15:55:05**
